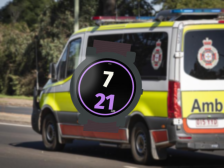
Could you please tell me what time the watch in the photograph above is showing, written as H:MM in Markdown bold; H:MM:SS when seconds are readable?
**7:21**
